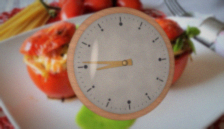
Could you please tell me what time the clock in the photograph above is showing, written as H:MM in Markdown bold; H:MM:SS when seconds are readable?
**8:46**
